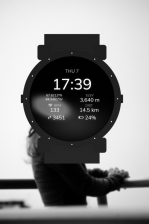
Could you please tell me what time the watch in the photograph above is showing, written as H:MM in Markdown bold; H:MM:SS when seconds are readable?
**17:39**
